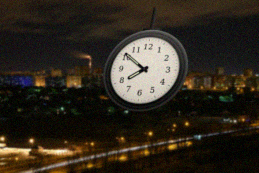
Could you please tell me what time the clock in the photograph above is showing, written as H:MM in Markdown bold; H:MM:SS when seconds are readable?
**7:51**
